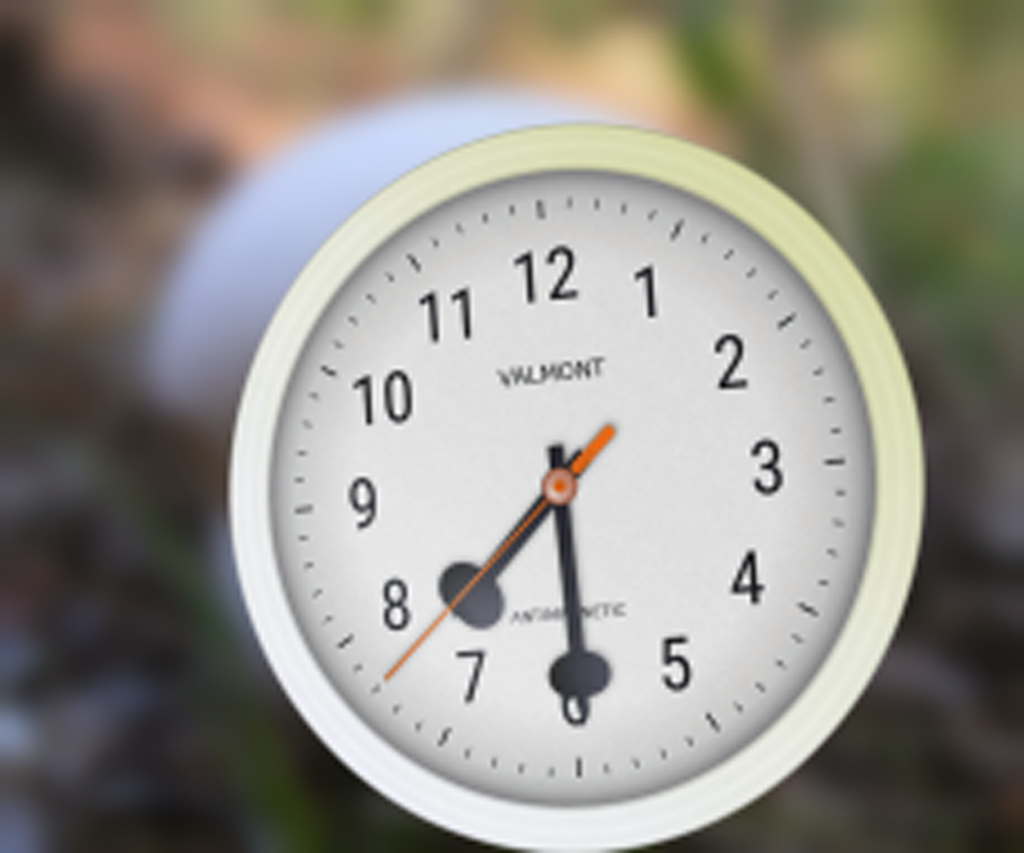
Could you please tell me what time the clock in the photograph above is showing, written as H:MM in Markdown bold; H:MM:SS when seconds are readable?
**7:29:38**
